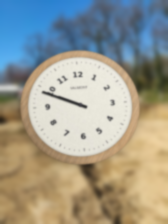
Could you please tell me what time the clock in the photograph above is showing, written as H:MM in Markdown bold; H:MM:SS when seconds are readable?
**9:49**
